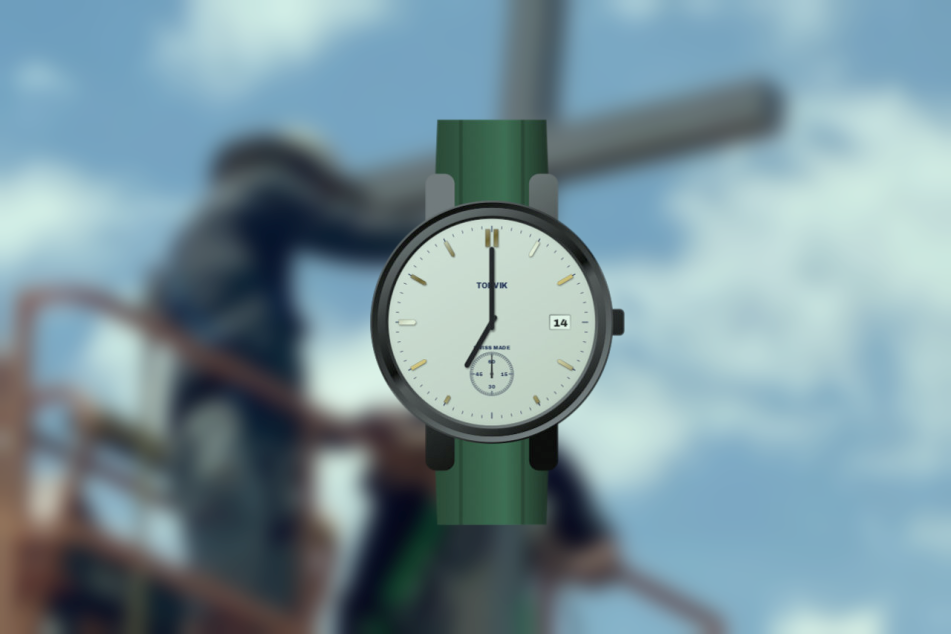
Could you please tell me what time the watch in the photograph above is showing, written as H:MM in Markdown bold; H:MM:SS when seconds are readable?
**7:00**
